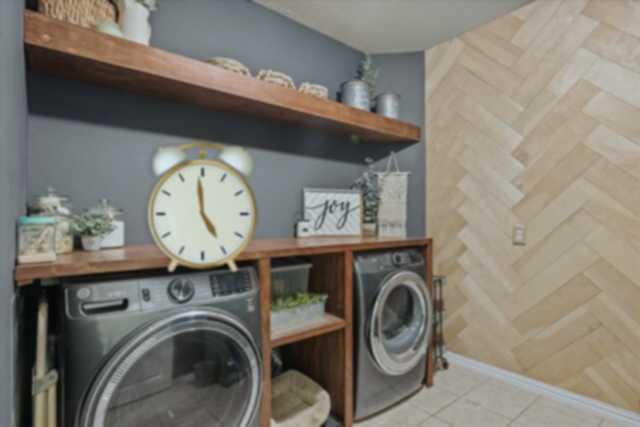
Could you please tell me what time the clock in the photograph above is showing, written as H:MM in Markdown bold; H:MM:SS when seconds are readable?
**4:59**
